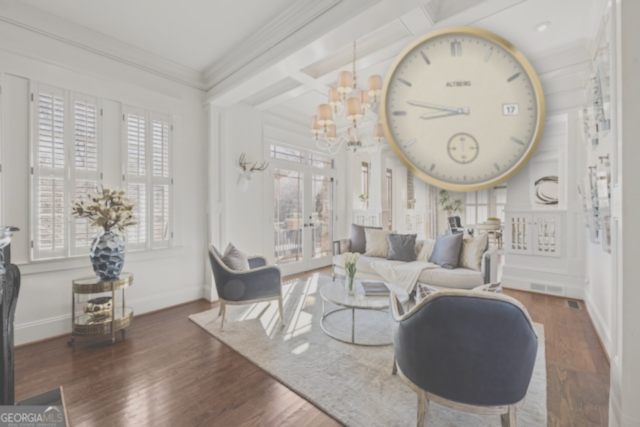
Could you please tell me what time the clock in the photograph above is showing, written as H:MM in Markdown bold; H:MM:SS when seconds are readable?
**8:47**
